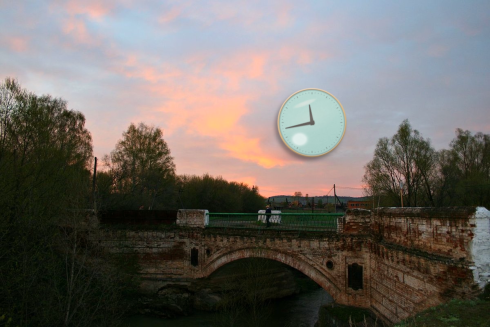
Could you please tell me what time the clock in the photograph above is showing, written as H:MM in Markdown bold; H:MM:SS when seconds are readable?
**11:43**
